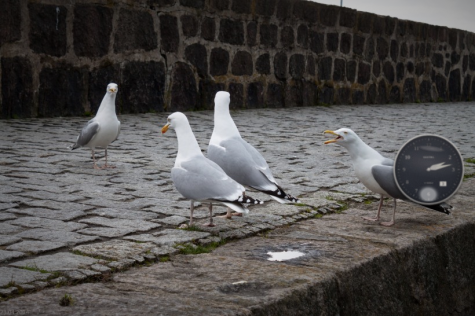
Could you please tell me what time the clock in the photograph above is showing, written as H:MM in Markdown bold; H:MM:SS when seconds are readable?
**2:13**
